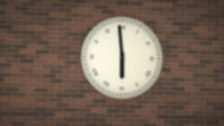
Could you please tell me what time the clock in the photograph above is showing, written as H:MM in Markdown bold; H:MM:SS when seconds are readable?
**5:59**
